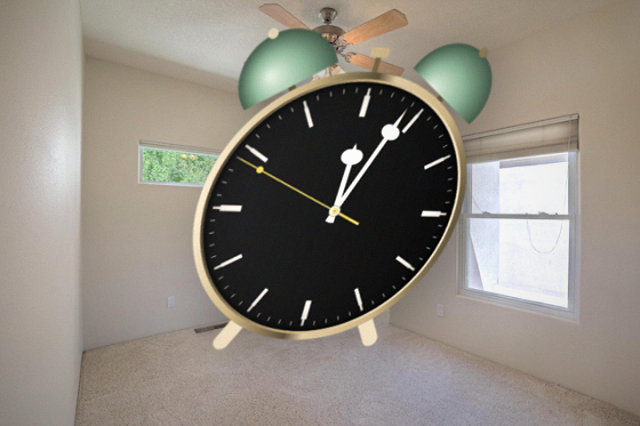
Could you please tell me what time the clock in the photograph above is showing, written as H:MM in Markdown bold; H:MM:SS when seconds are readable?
**12:03:49**
